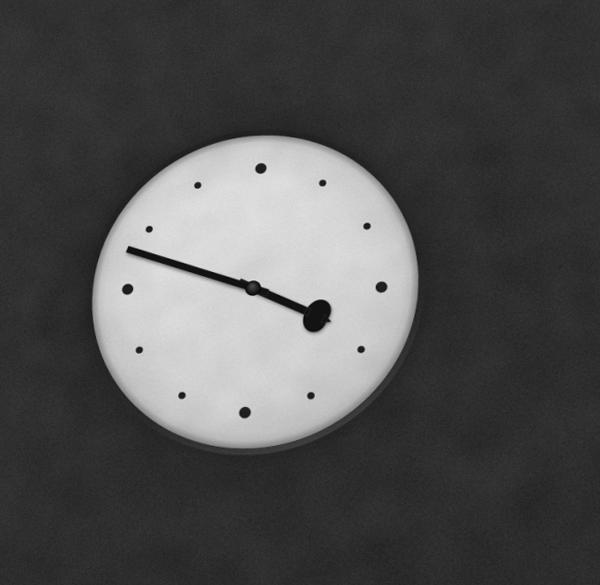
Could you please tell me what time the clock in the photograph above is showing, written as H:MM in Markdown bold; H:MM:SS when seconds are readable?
**3:48**
